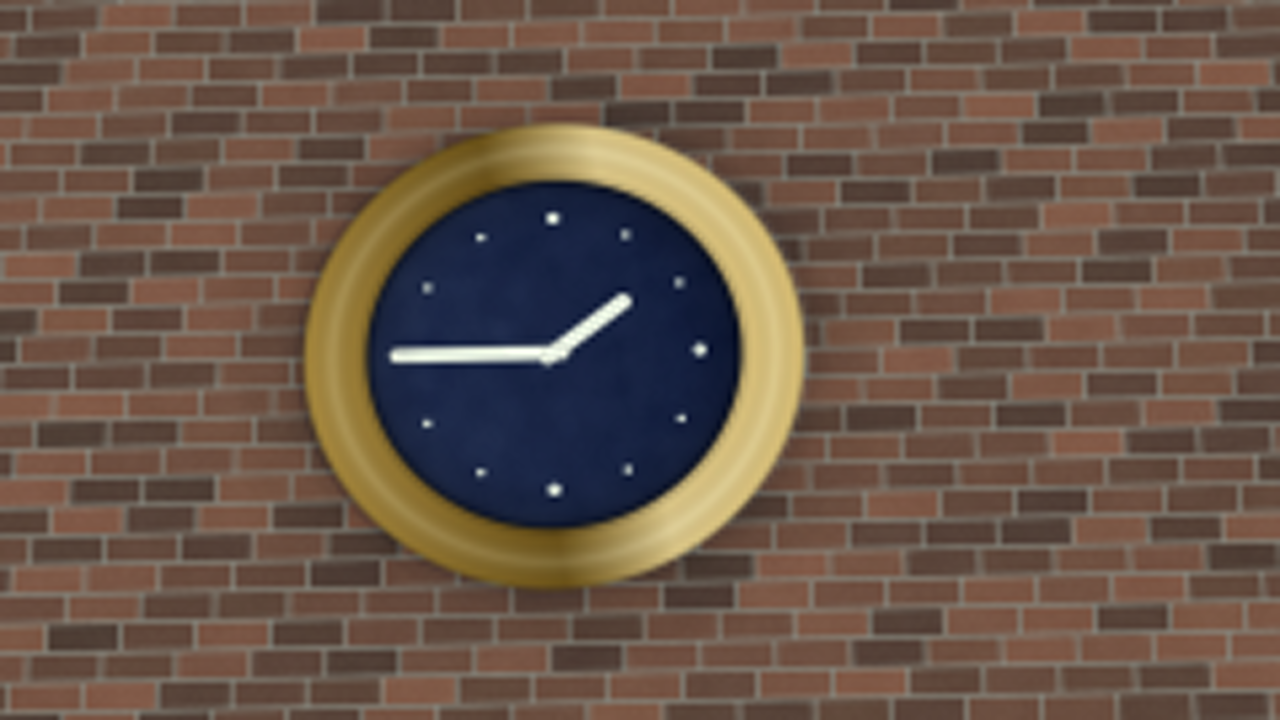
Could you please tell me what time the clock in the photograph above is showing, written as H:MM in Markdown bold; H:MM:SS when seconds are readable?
**1:45**
